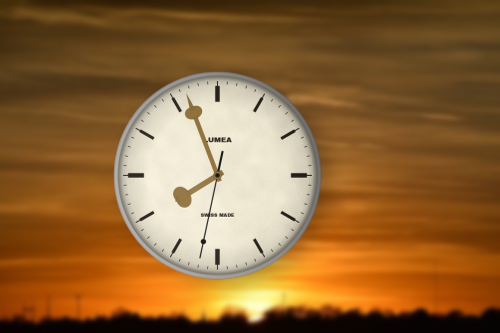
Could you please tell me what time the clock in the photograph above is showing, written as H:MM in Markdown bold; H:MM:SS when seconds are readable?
**7:56:32**
